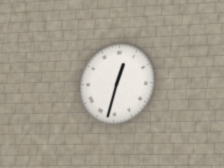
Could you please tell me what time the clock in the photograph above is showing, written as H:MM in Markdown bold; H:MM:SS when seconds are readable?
**12:32**
